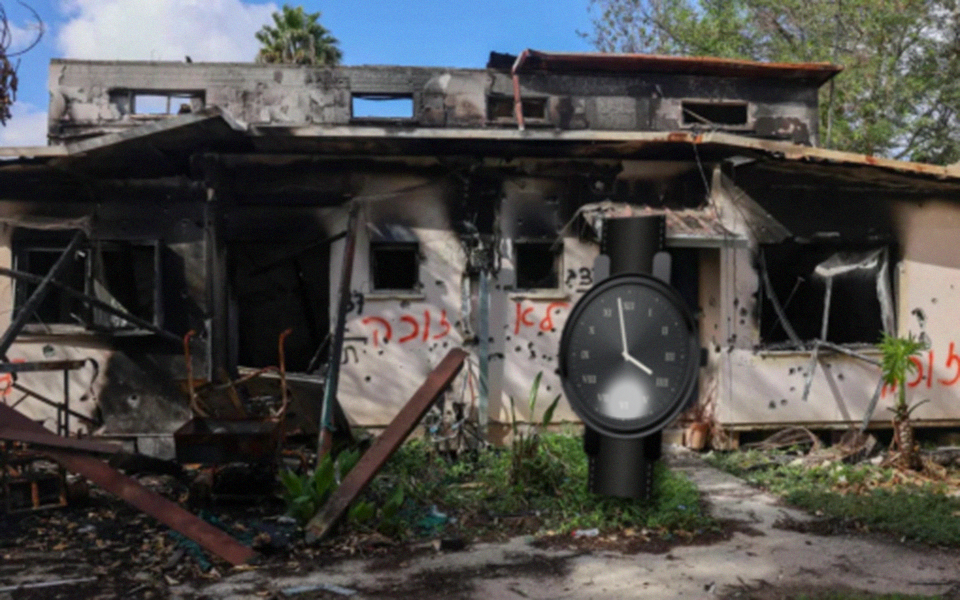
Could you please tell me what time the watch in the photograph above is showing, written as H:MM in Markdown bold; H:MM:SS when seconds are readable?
**3:58**
